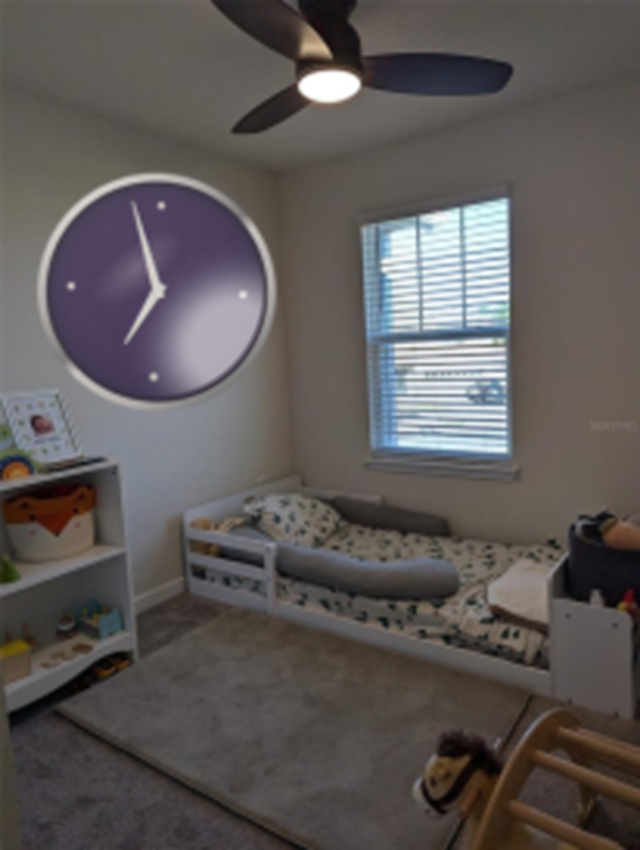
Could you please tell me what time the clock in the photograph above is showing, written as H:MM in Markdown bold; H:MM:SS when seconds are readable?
**6:57**
